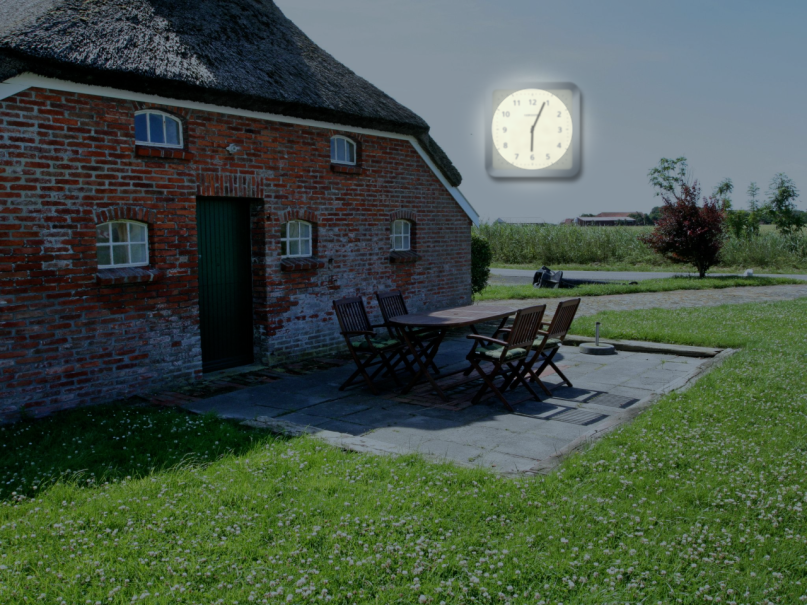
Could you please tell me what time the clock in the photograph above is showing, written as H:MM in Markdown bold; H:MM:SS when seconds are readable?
**6:04**
